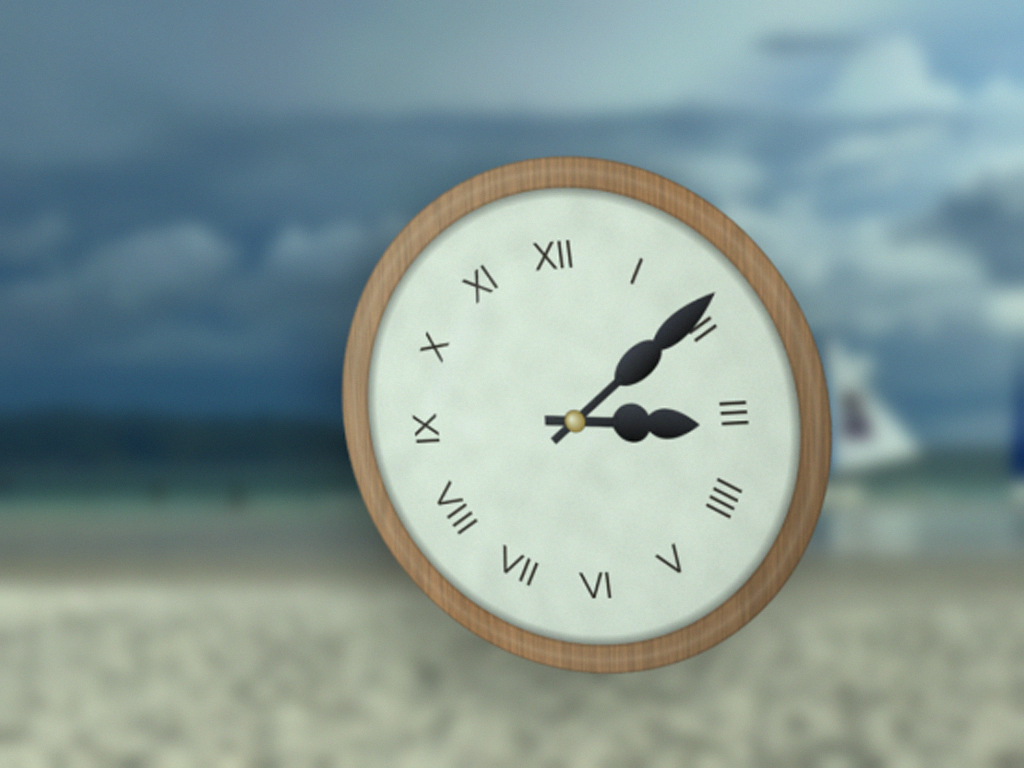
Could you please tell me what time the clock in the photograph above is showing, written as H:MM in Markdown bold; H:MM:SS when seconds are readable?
**3:09**
